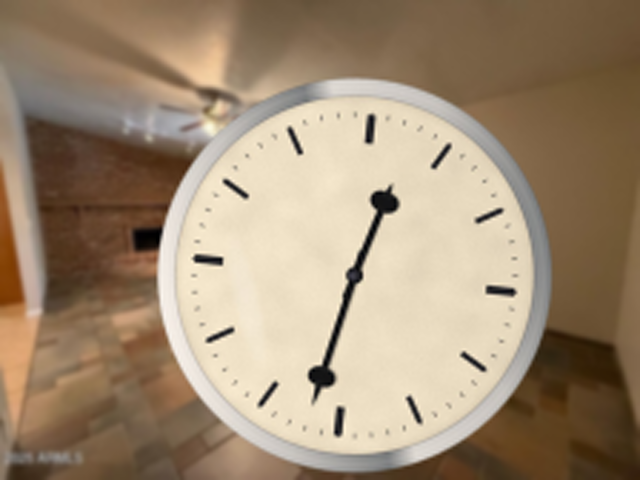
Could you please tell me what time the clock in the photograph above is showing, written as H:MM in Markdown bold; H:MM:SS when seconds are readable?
**12:32**
